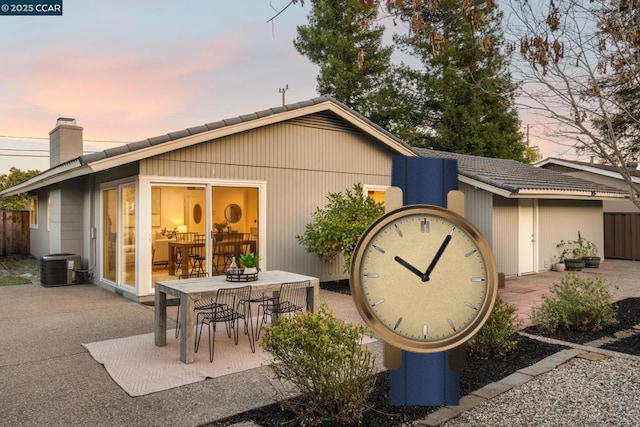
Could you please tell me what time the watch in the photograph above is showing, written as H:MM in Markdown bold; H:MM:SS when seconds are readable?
**10:05**
